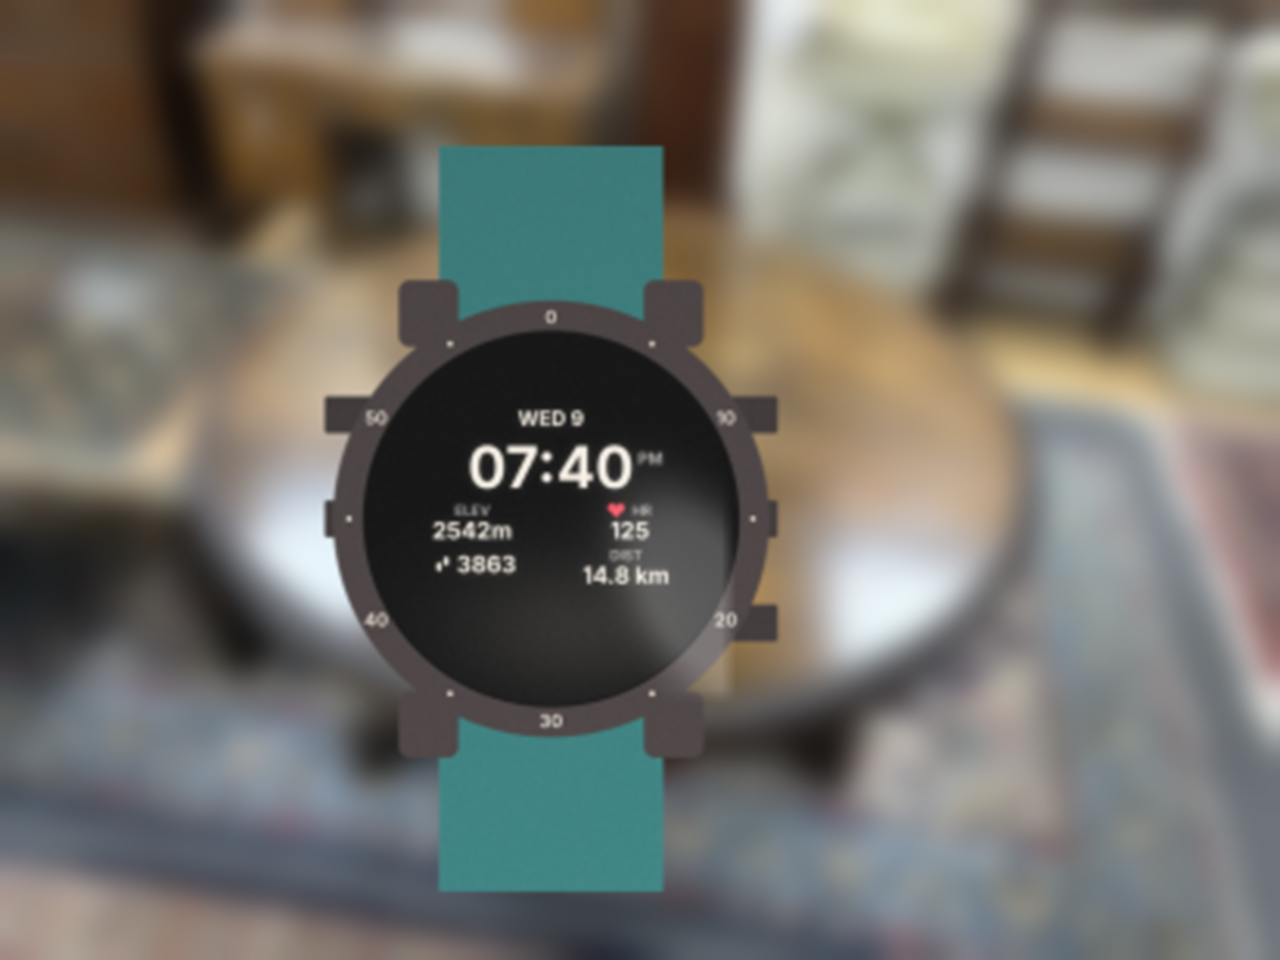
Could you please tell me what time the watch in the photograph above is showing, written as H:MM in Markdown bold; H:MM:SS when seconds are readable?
**7:40**
